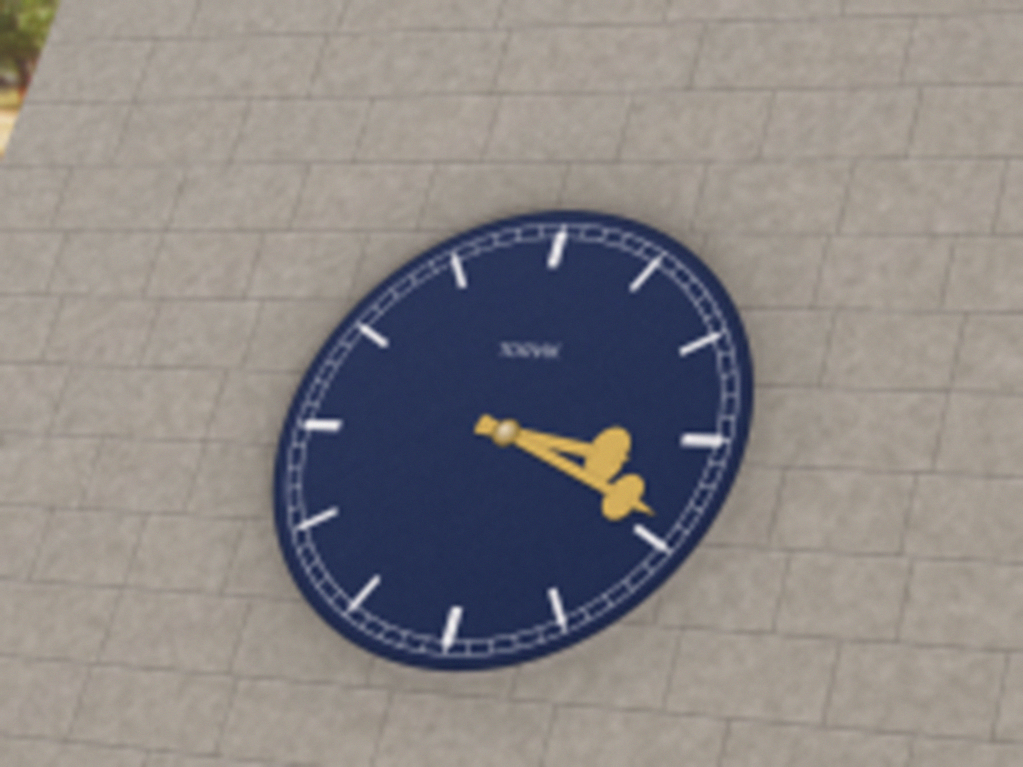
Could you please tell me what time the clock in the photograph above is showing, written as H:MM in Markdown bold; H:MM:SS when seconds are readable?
**3:19**
